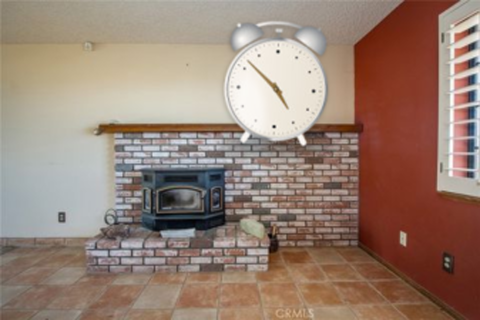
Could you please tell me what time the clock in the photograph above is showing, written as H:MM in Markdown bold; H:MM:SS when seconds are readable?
**4:52**
